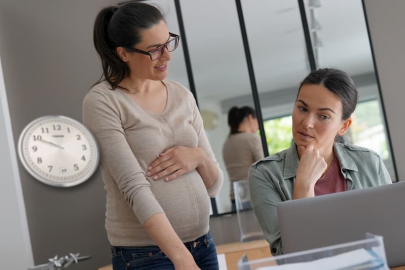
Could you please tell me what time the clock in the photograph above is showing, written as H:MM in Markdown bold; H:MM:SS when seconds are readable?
**9:49**
